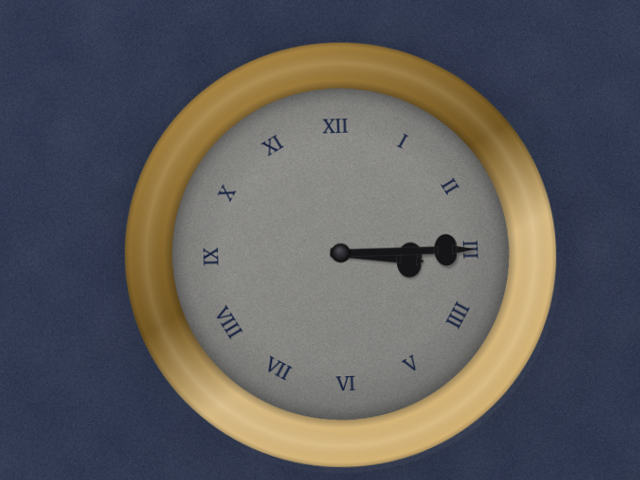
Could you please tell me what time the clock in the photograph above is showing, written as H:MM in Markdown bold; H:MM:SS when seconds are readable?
**3:15**
